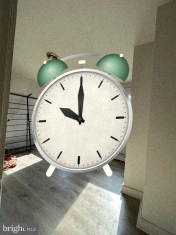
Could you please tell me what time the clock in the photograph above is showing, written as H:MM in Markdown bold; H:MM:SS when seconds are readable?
**10:00**
